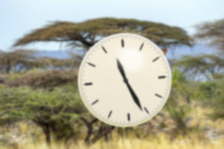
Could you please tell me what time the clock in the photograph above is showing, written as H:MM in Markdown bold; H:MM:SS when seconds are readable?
**11:26**
